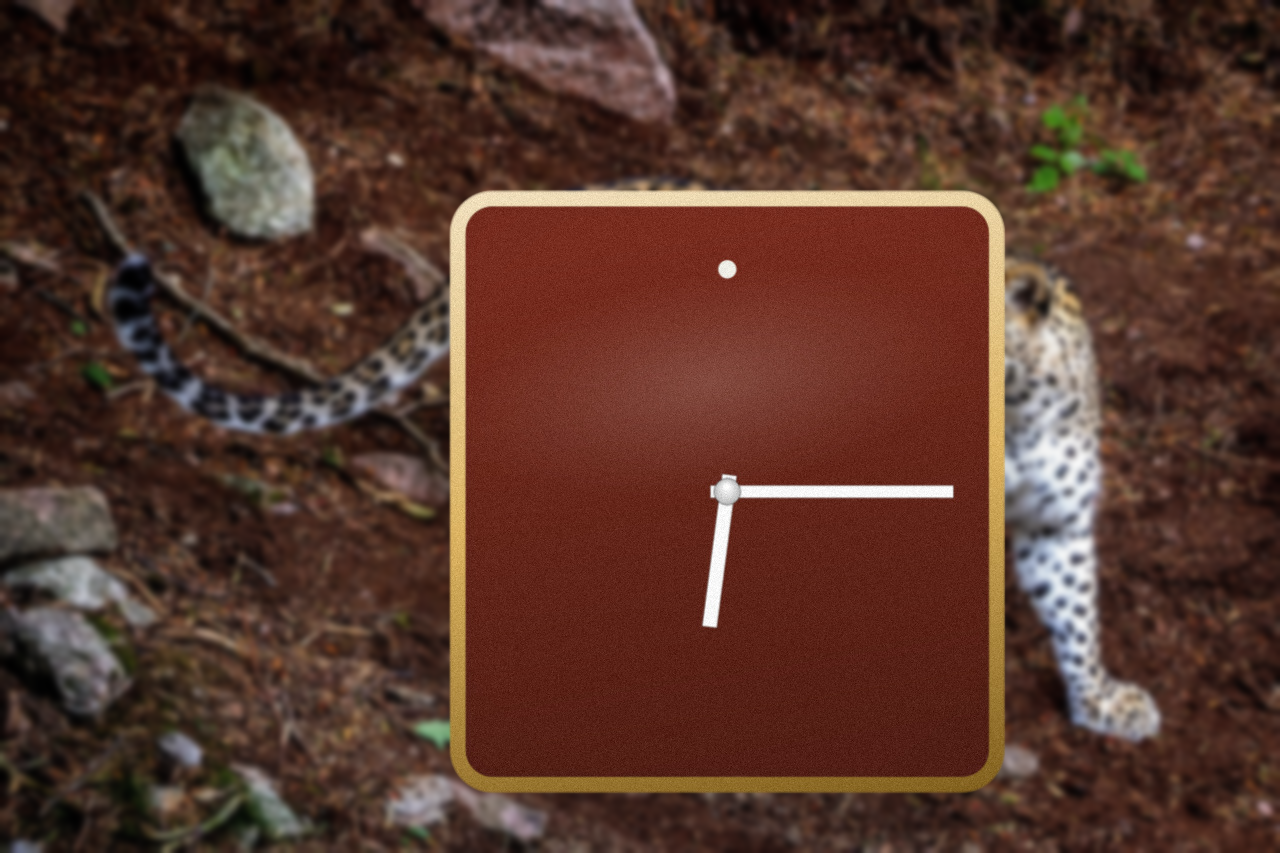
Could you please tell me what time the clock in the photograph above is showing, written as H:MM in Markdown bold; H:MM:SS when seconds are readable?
**6:15**
